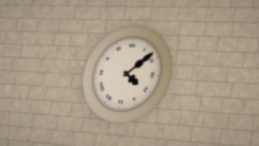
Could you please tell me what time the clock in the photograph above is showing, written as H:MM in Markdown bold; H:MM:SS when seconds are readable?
**4:08**
